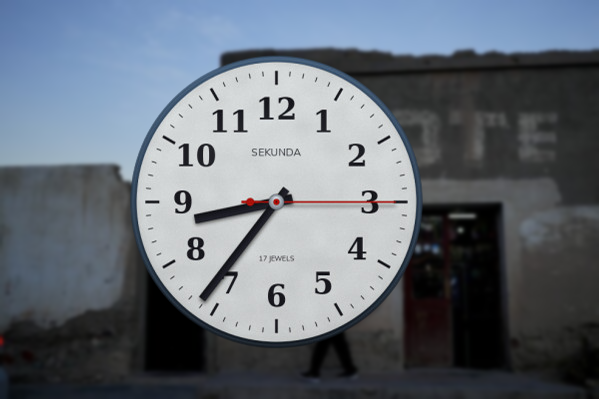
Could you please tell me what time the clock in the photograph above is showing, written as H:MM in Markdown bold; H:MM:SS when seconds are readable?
**8:36:15**
